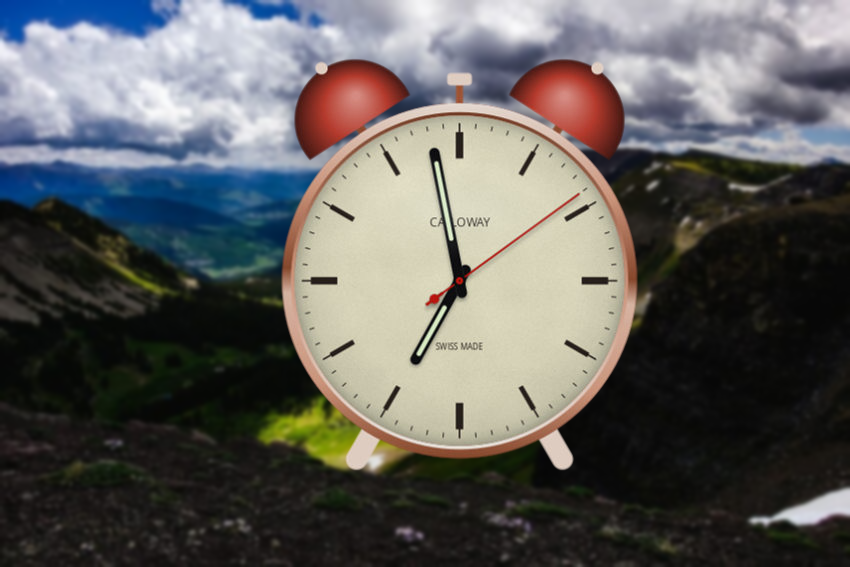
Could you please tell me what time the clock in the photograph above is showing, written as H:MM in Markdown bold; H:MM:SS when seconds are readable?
**6:58:09**
